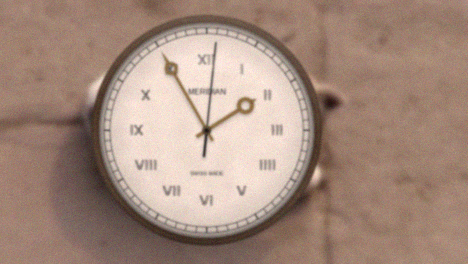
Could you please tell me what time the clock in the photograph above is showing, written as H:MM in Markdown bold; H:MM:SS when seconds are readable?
**1:55:01**
